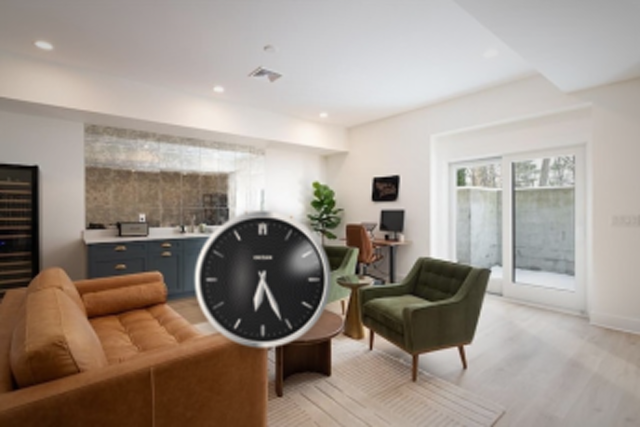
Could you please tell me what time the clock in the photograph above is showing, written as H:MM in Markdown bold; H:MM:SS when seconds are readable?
**6:26**
